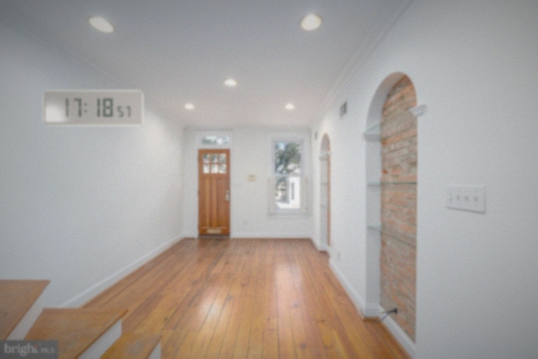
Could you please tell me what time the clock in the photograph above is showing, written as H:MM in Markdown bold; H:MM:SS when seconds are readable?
**17:18**
